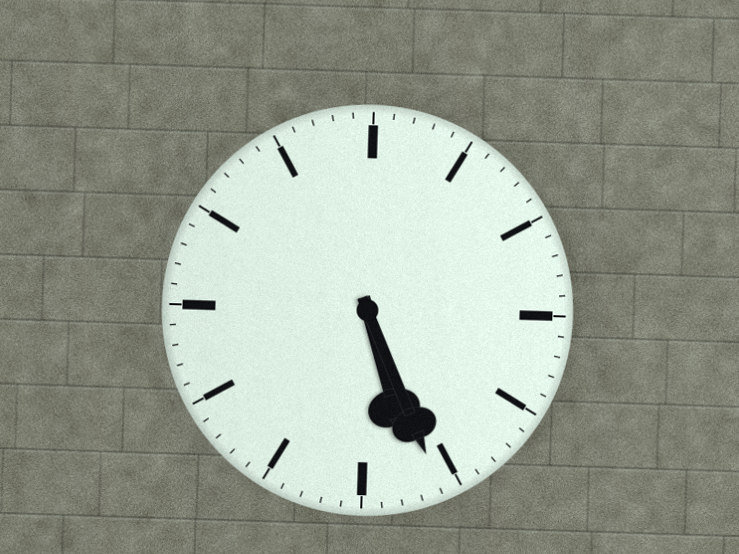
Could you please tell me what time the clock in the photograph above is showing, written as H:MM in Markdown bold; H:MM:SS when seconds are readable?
**5:26**
